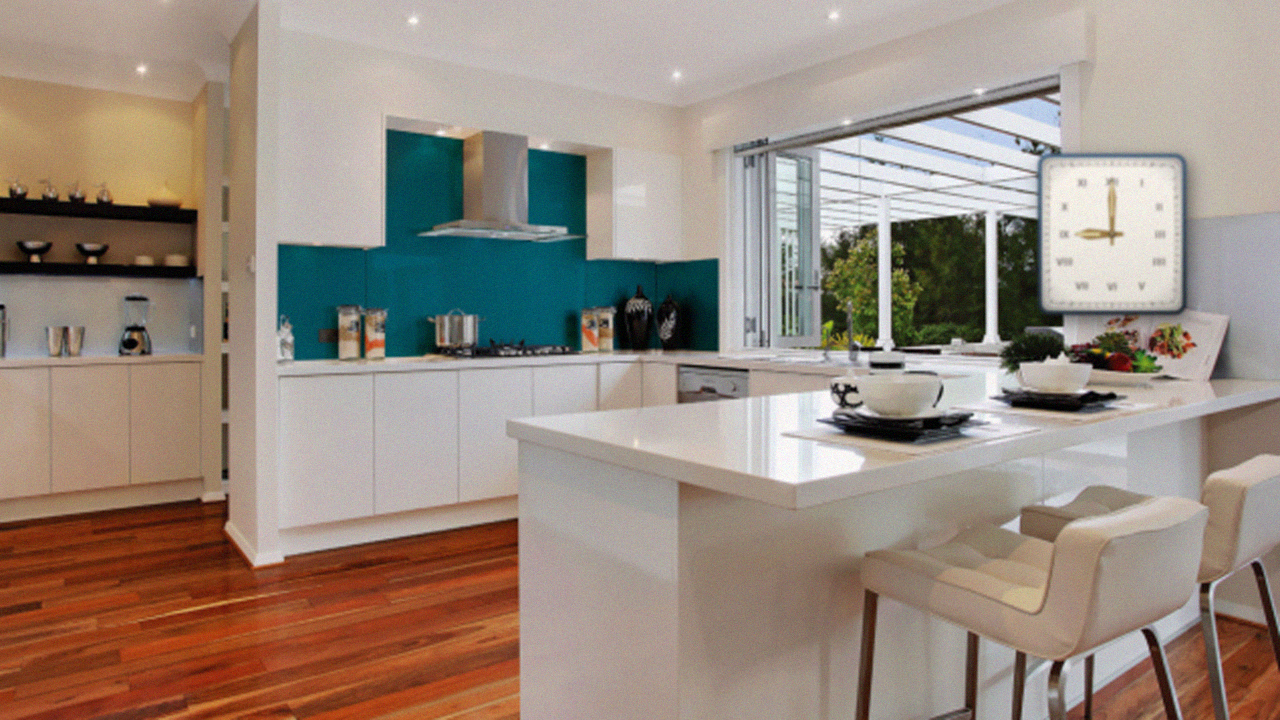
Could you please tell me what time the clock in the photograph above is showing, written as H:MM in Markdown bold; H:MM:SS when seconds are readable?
**9:00**
